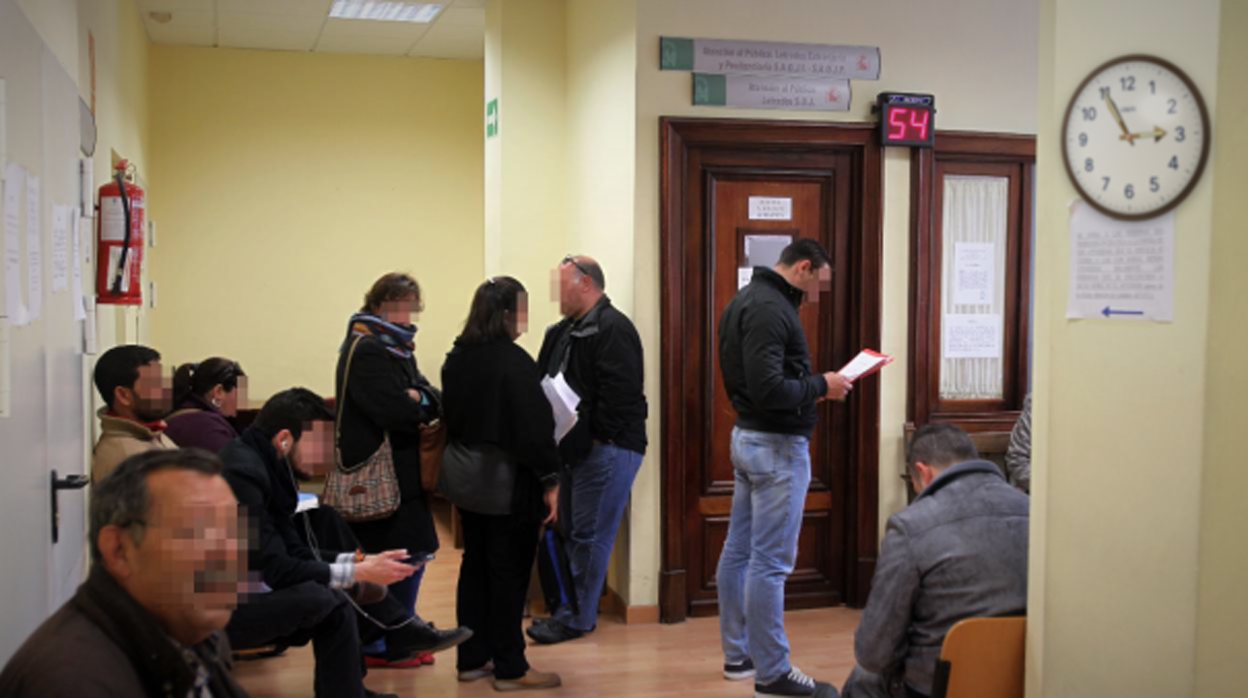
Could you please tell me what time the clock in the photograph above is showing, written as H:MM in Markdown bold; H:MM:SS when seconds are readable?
**2:55**
